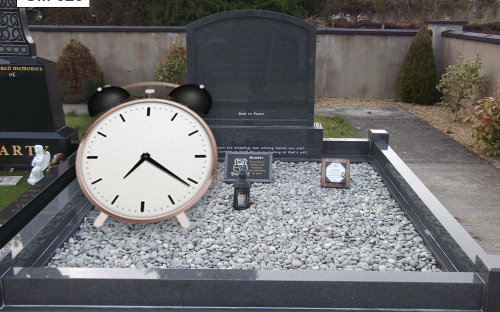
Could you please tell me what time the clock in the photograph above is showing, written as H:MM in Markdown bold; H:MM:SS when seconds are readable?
**7:21**
